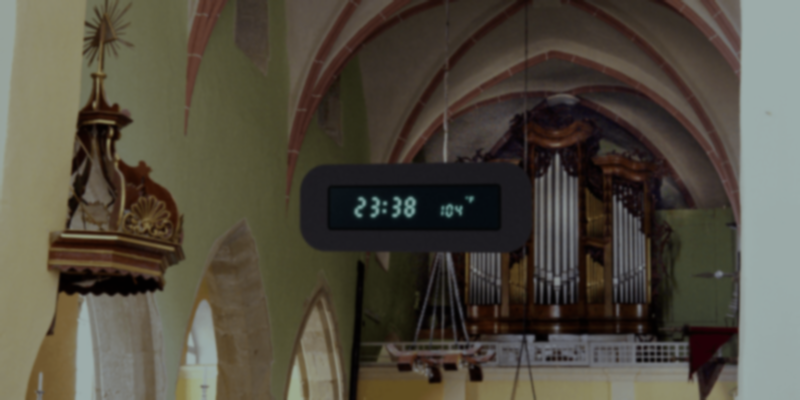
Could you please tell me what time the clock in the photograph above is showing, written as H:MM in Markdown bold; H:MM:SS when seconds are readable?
**23:38**
